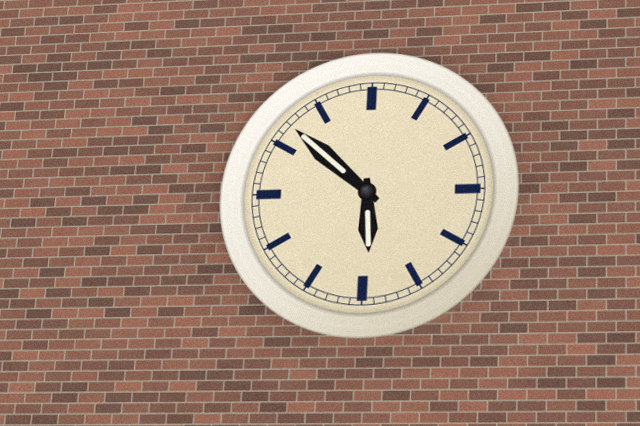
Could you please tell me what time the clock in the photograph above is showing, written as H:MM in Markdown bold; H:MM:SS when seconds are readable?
**5:52**
